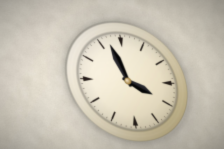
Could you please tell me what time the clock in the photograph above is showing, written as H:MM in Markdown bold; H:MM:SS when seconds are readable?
**3:57**
